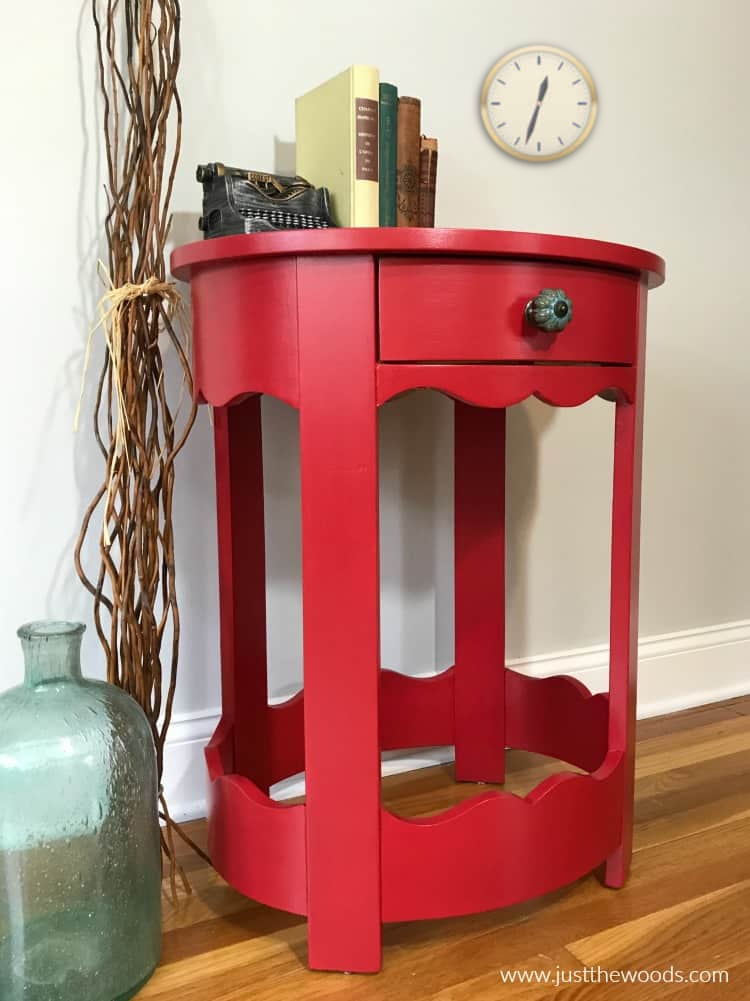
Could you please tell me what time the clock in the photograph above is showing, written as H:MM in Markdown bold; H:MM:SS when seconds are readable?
**12:33**
